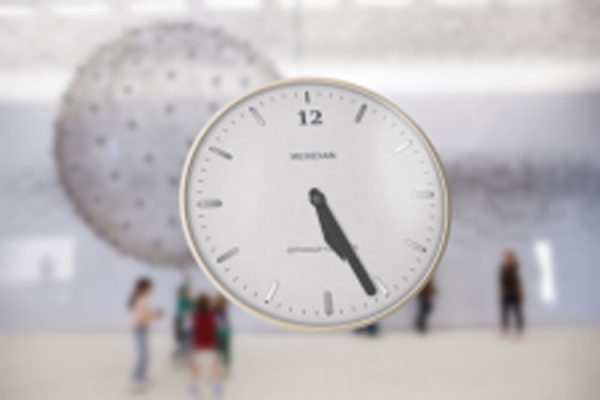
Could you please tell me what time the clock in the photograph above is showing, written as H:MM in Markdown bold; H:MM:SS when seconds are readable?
**5:26**
